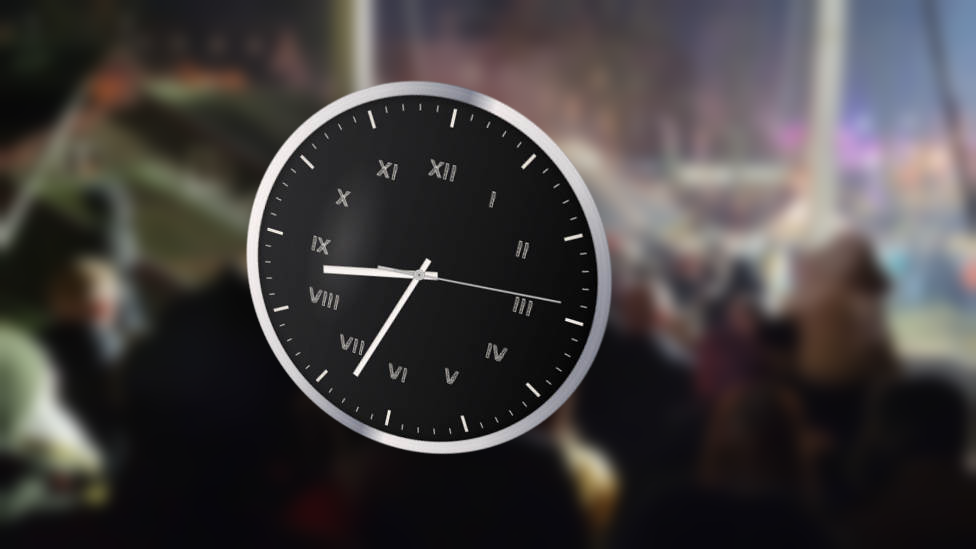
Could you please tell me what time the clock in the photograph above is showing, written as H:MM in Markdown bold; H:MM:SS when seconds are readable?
**8:33:14**
